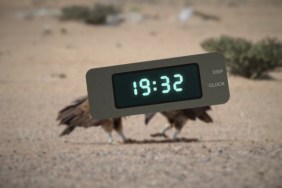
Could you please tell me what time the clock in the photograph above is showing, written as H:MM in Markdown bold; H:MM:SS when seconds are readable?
**19:32**
